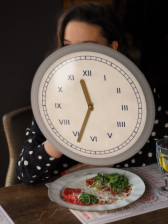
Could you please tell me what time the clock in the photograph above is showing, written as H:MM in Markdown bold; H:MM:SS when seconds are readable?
**11:34**
